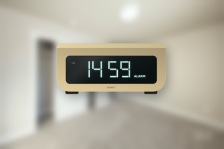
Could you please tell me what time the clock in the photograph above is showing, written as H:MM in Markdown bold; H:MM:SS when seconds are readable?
**14:59**
